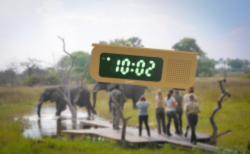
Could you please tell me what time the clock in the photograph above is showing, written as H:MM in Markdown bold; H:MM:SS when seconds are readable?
**10:02**
